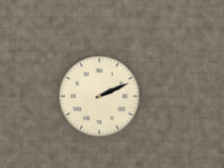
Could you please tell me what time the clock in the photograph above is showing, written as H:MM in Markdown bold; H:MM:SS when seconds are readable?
**2:11**
